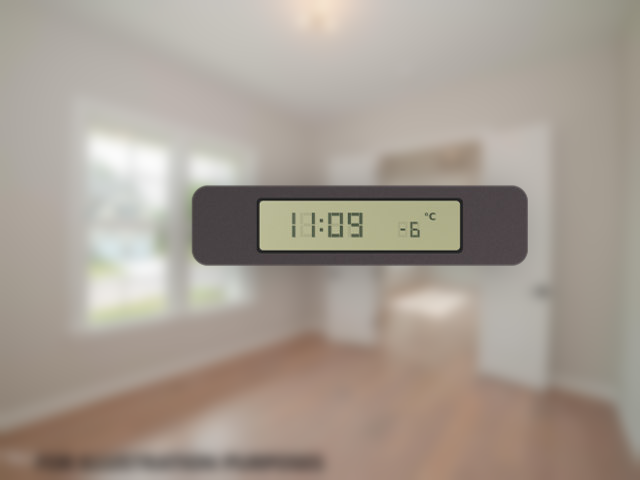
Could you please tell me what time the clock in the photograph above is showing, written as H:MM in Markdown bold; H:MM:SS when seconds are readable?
**11:09**
